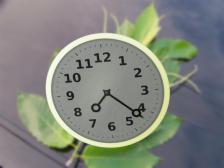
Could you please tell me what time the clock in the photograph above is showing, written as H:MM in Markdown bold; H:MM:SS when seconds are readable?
**7:22**
